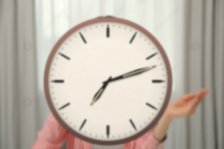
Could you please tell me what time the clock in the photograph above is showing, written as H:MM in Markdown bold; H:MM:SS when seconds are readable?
**7:12**
